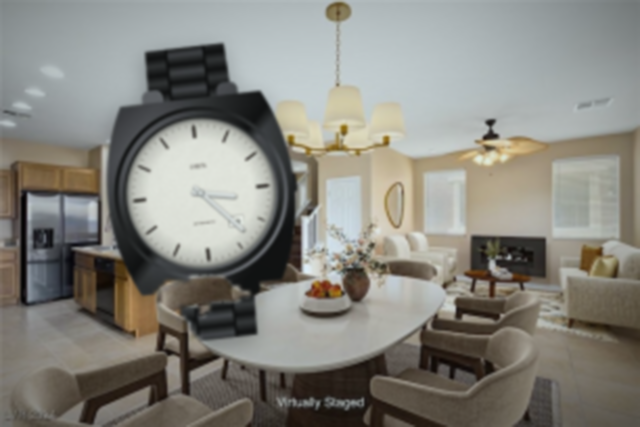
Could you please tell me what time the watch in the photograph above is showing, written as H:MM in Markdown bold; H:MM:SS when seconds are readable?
**3:23**
